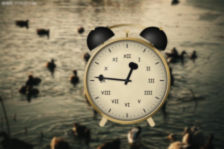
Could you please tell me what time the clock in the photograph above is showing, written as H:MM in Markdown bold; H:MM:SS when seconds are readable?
**12:46**
